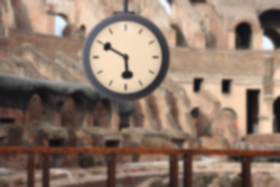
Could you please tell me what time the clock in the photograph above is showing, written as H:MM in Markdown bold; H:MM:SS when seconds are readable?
**5:50**
